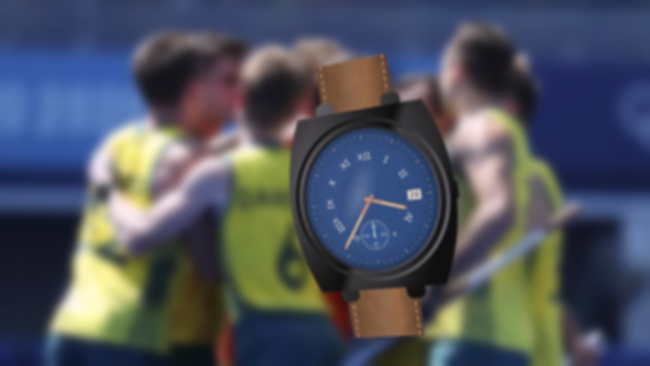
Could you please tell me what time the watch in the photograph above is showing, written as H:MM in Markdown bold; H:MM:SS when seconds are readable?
**3:36**
